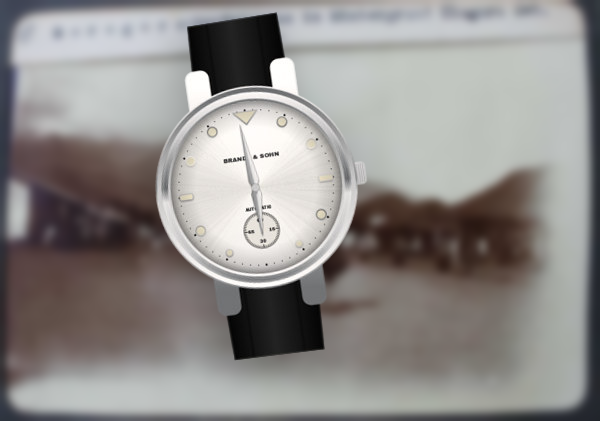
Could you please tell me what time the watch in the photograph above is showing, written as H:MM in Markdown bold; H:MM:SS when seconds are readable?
**5:59**
